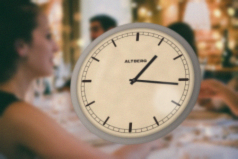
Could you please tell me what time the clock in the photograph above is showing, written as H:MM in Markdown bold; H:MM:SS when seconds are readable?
**1:16**
